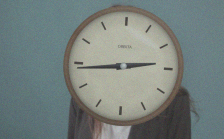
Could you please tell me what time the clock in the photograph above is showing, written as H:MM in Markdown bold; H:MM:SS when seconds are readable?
**2:44**
